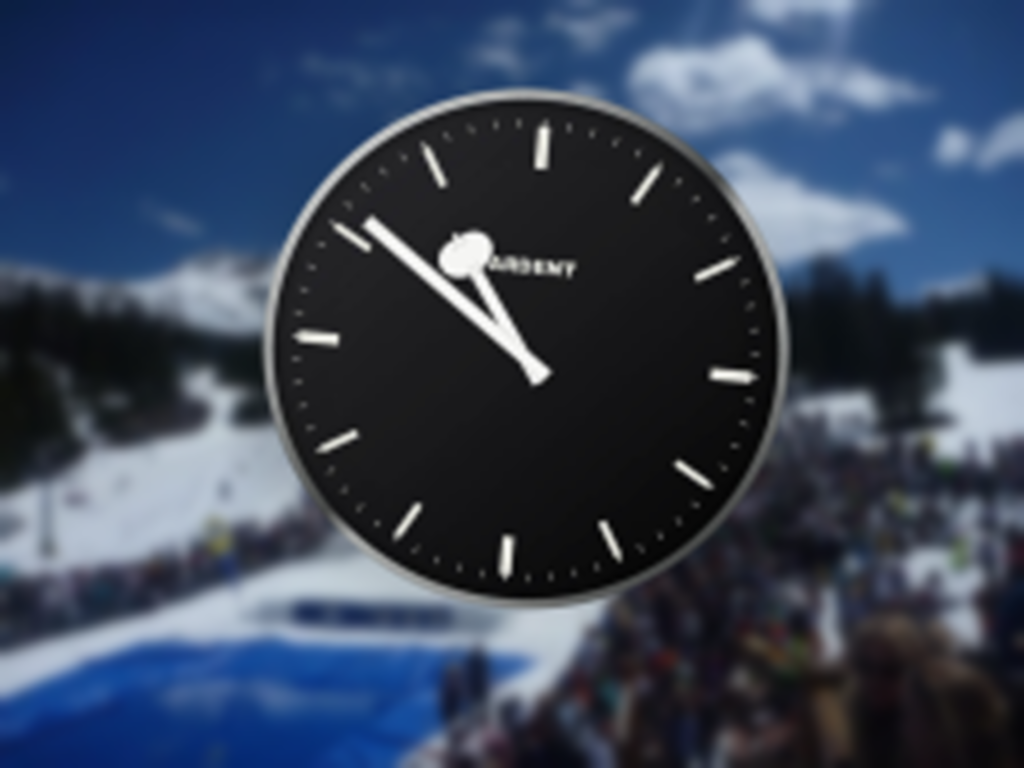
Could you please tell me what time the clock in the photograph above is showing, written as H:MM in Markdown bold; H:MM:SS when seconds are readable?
**10:51**
